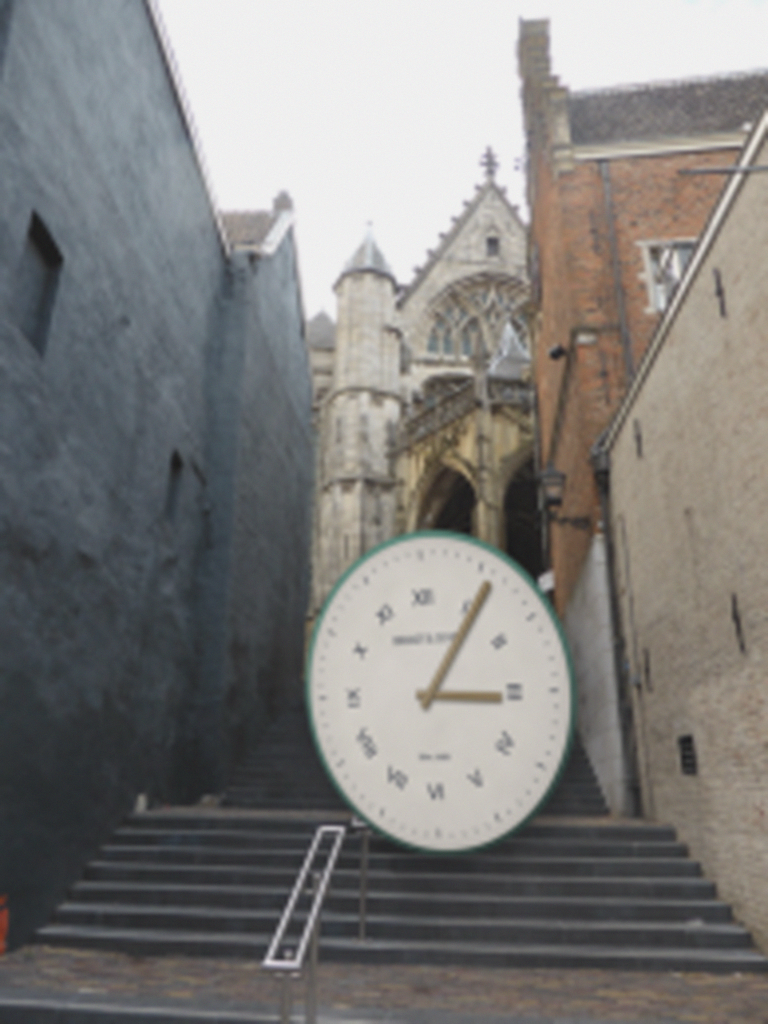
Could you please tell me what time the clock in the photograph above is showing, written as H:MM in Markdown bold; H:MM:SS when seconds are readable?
**3:06**
